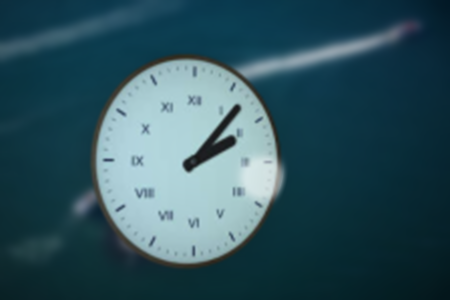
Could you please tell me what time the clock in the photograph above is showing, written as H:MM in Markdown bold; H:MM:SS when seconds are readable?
**2:07**
